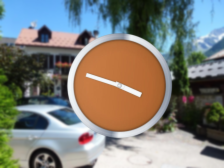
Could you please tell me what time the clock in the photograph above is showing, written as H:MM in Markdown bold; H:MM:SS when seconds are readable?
**3:48**
